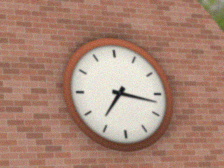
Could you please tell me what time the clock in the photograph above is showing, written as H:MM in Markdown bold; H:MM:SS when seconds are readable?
**7:17**
